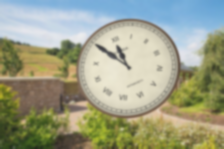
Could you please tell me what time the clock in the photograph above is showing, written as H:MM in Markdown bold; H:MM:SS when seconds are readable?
**11:55**
